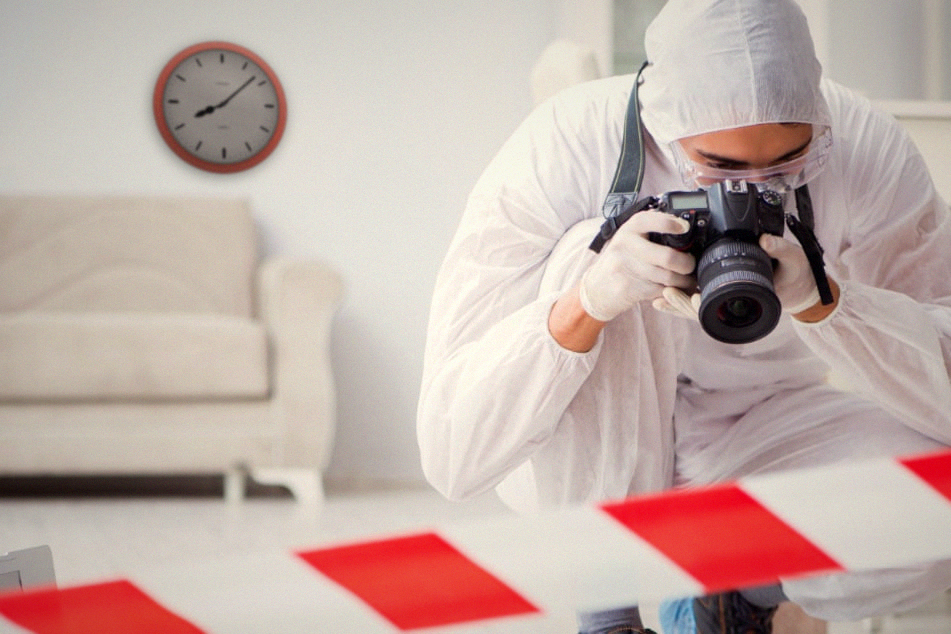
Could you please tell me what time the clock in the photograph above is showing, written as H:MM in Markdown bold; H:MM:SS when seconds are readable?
**8:08**
